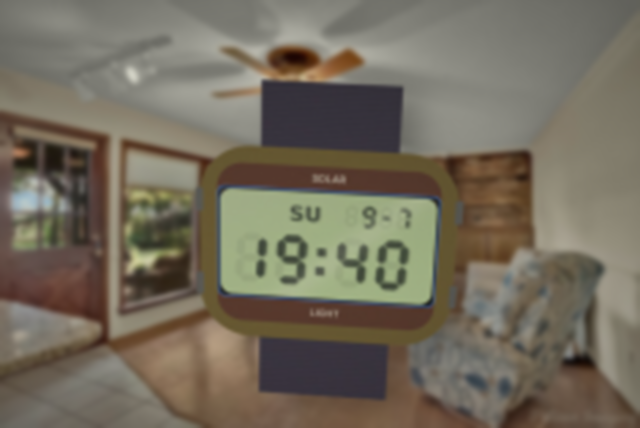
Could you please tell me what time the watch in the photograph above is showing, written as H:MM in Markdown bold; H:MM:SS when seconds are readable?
**19:40**
